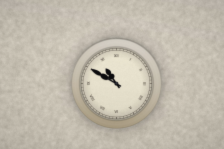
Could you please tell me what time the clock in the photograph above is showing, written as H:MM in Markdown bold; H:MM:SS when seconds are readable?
**10:50**
